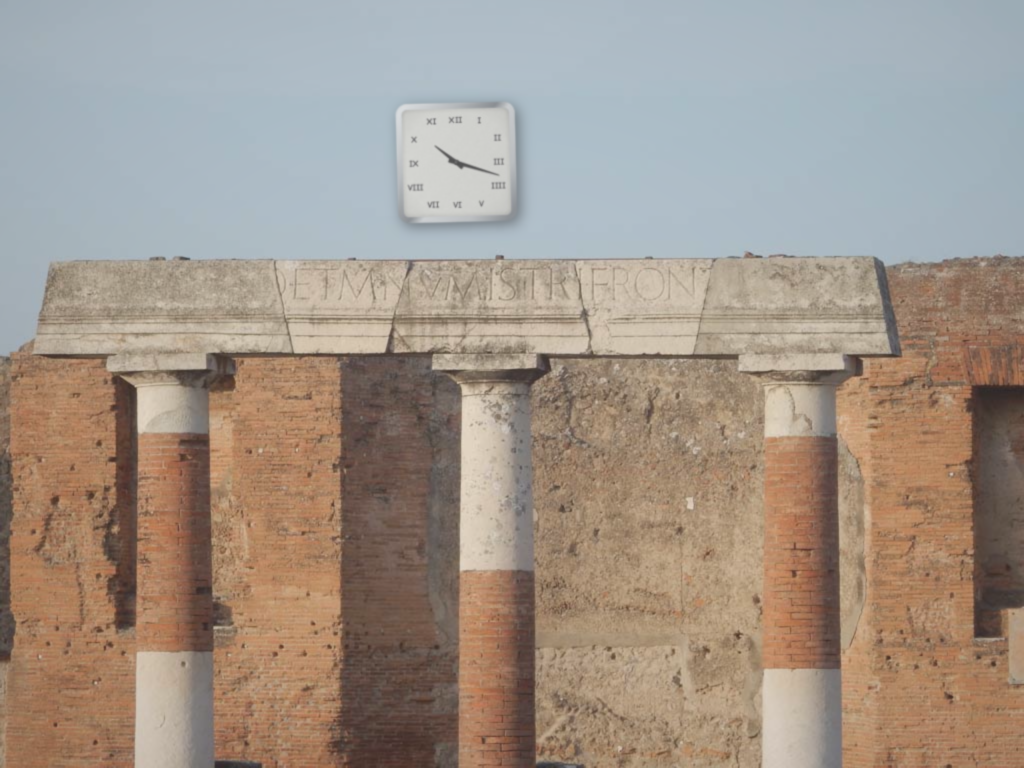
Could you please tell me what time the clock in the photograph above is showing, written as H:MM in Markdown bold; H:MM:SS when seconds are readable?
**10:18**
